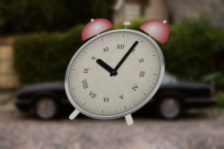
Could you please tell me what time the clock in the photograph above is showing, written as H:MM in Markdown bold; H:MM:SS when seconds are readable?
**10:04**
